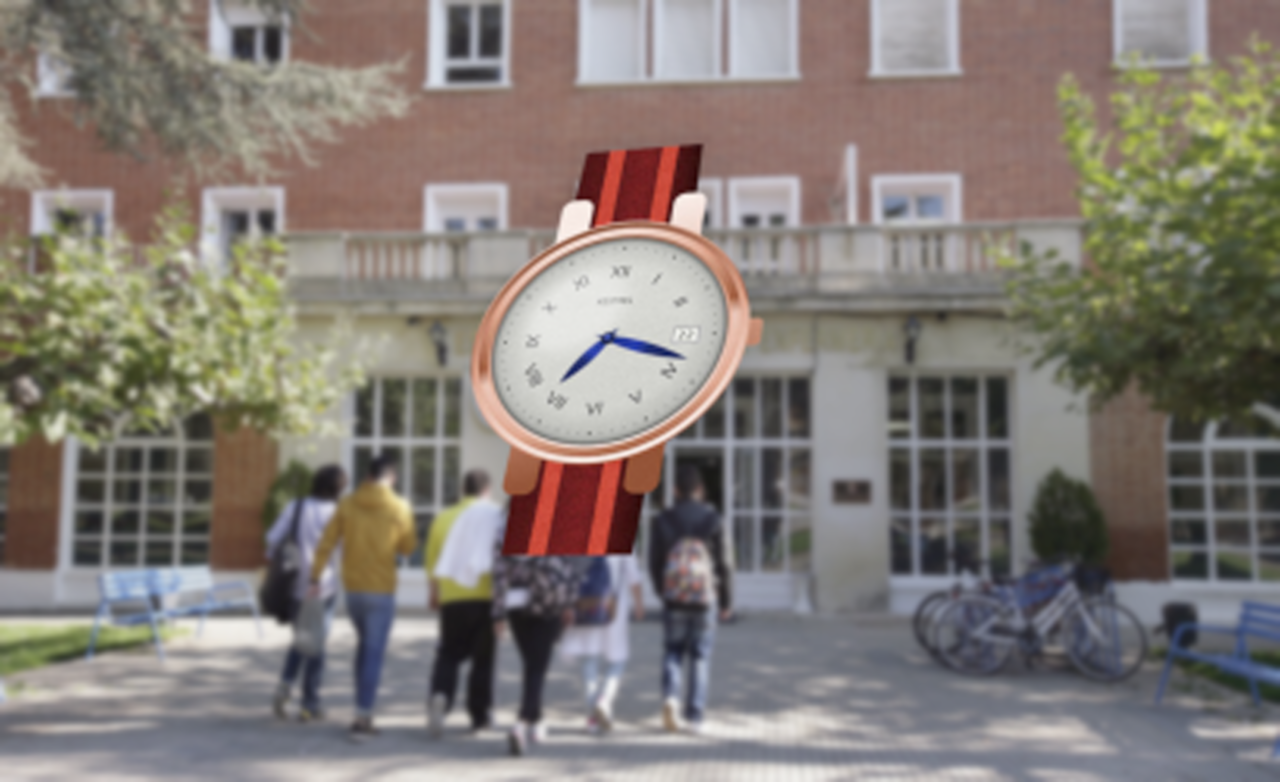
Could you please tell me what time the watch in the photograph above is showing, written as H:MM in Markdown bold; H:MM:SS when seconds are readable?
**7:18**
